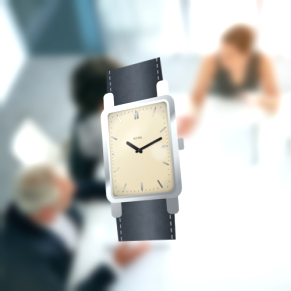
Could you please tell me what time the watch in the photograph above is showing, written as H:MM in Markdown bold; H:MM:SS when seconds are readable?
**10:12**
